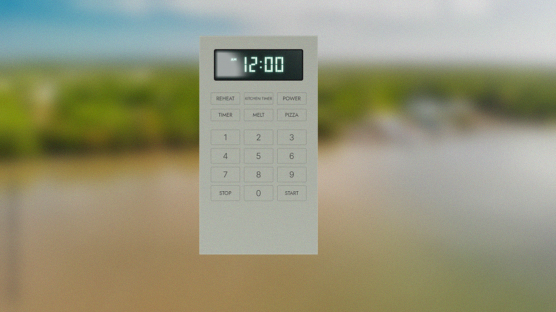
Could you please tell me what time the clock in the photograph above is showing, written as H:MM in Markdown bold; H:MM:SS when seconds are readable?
**12:00**
